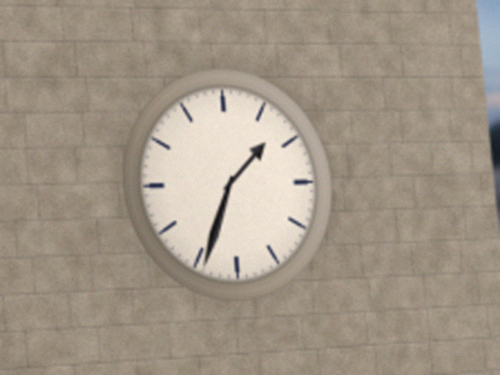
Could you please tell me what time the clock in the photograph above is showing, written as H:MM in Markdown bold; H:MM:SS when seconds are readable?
**1:34**
